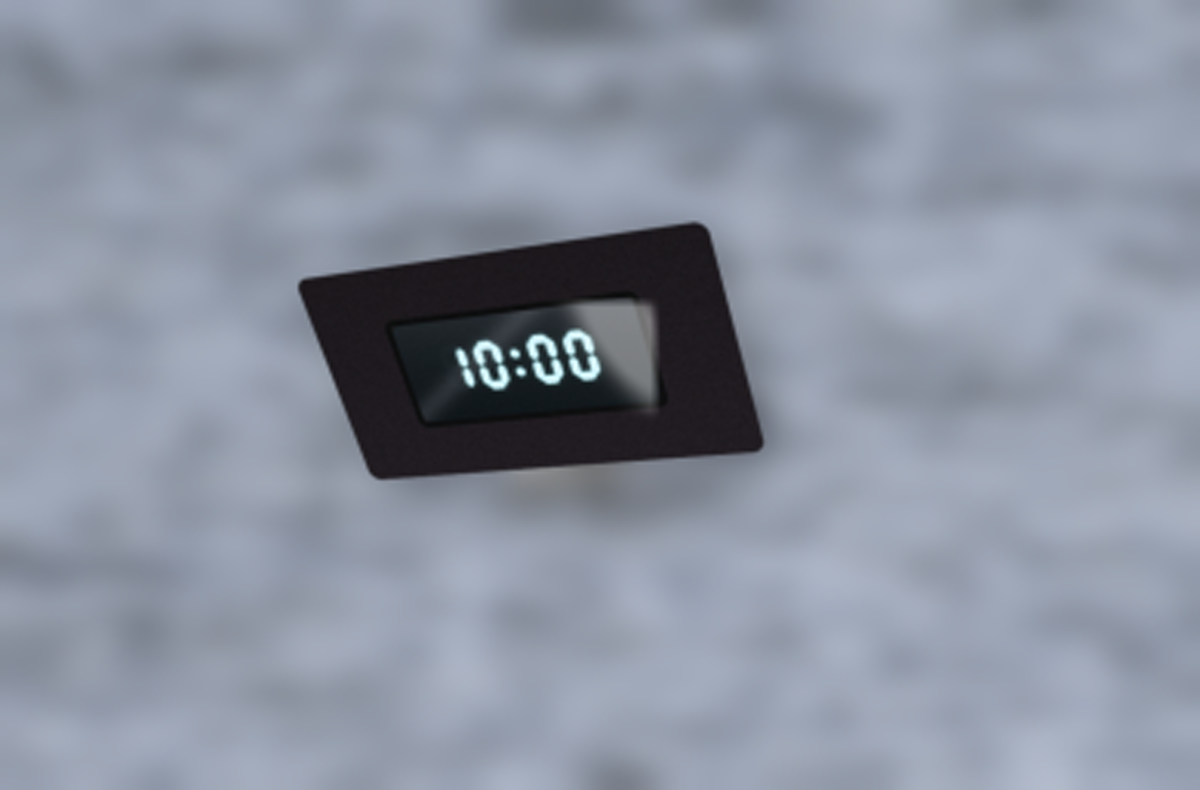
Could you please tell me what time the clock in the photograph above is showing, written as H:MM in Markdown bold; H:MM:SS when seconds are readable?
**10:00**
